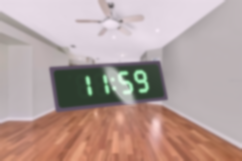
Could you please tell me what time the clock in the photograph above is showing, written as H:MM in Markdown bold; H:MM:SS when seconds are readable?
**11:59**
